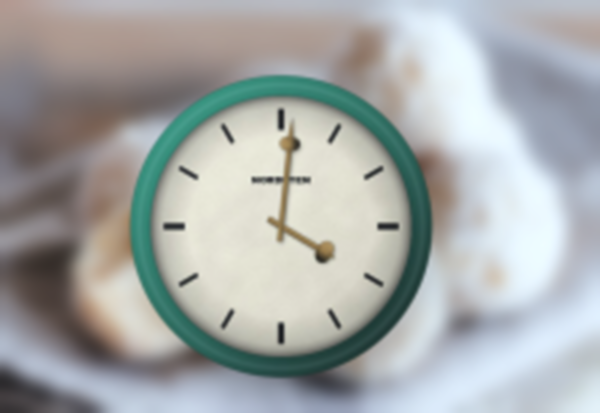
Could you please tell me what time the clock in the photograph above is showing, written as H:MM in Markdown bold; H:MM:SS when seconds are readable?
**4:01**
